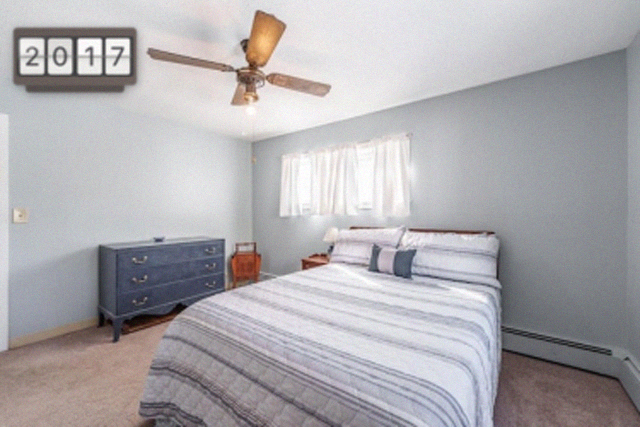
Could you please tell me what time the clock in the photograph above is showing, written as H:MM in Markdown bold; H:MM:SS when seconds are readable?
**20:17**
